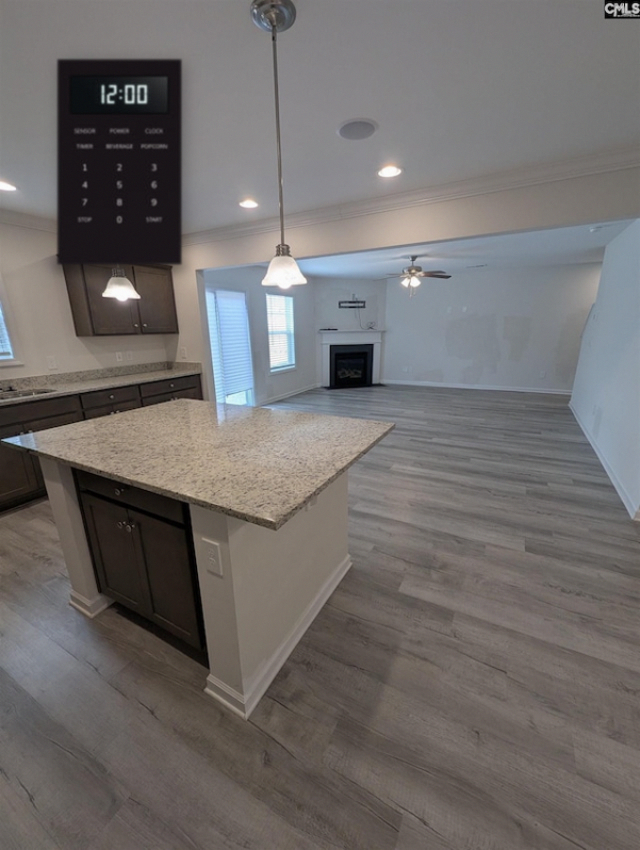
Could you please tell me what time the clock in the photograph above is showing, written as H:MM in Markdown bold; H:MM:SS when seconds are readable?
**12:00**
